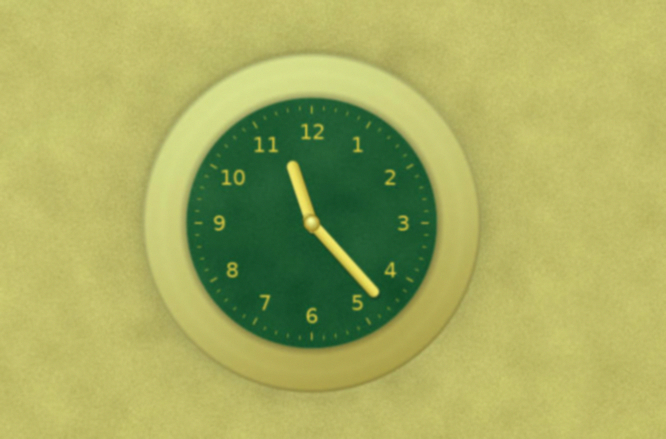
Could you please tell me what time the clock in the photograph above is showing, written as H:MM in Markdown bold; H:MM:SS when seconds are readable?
**11:23**
